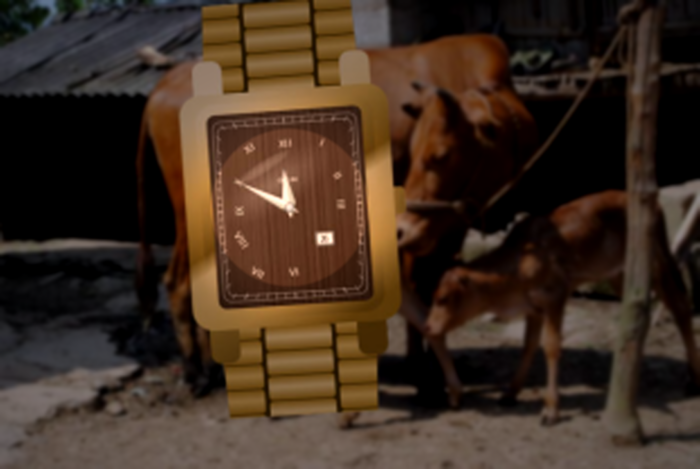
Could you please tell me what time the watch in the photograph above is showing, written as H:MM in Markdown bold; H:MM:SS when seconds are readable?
**11:50**
